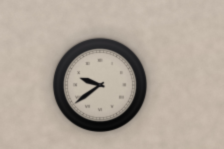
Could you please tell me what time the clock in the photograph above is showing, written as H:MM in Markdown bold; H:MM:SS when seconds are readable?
**9:39**
